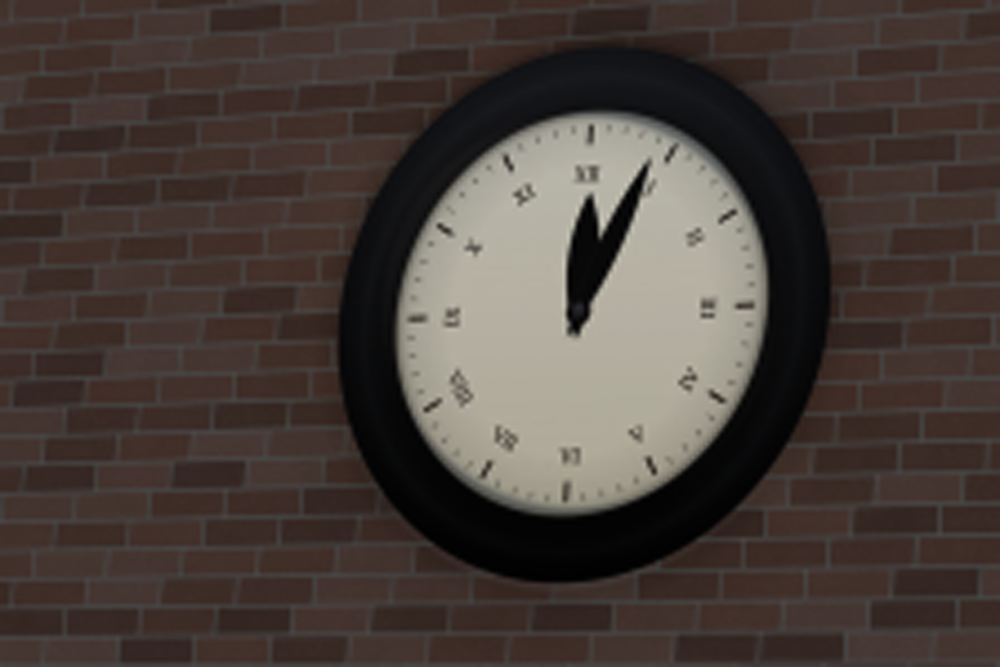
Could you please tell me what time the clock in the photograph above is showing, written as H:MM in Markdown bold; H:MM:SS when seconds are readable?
**12:04**
